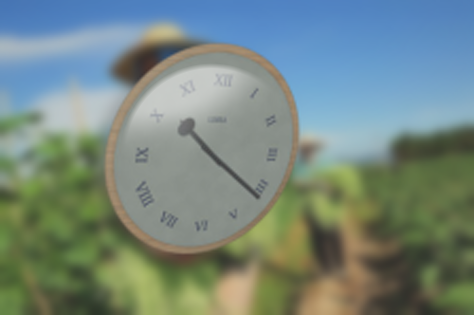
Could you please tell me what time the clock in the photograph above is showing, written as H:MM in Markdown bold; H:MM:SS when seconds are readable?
**10:21**
